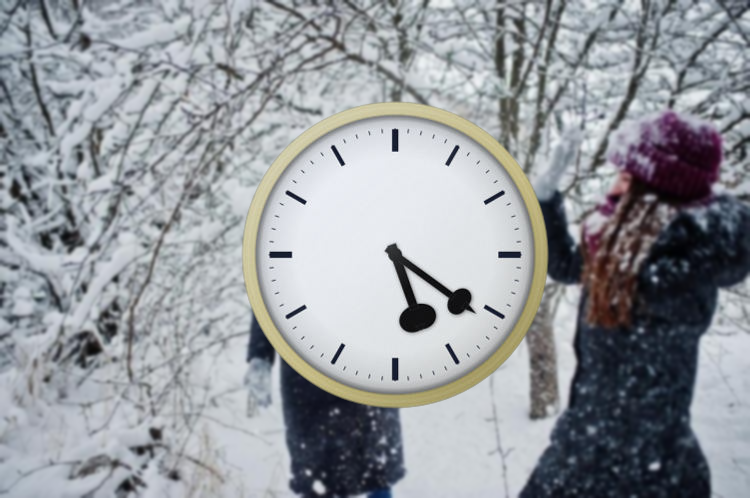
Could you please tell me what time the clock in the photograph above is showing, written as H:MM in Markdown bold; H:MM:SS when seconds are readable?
**5:21**
